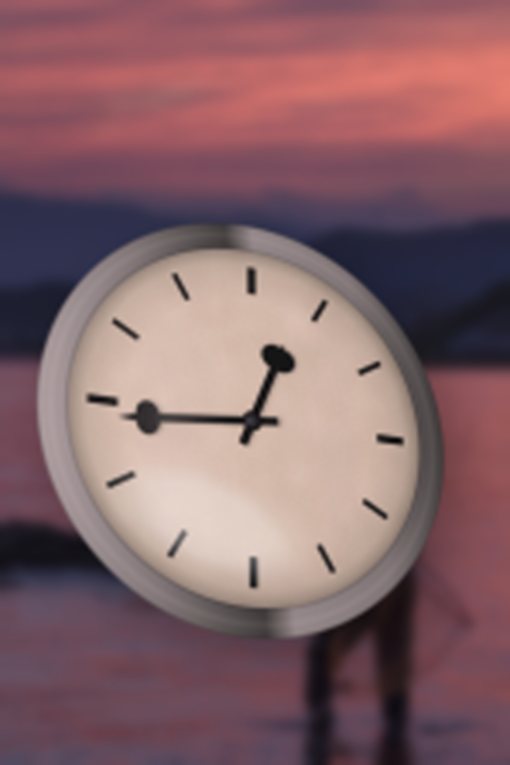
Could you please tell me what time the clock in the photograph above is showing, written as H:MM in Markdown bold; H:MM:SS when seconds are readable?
**12:44**
